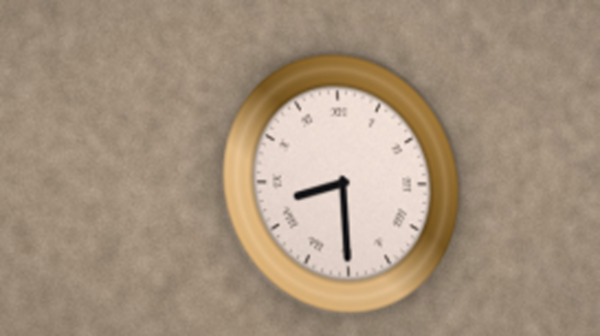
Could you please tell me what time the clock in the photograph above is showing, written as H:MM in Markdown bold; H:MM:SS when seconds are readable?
**8:30**
